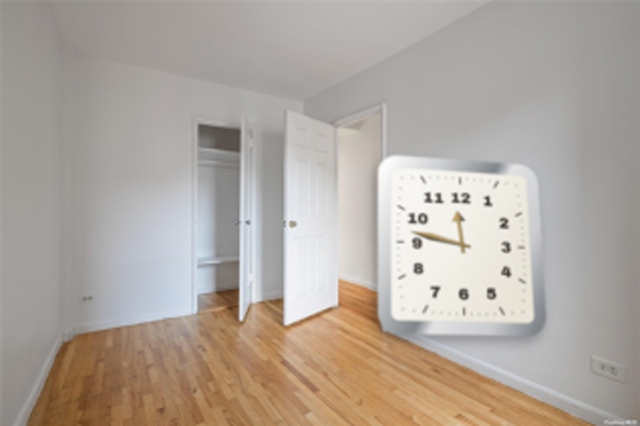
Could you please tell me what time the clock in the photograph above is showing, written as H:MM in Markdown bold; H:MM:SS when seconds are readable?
**11:47**
